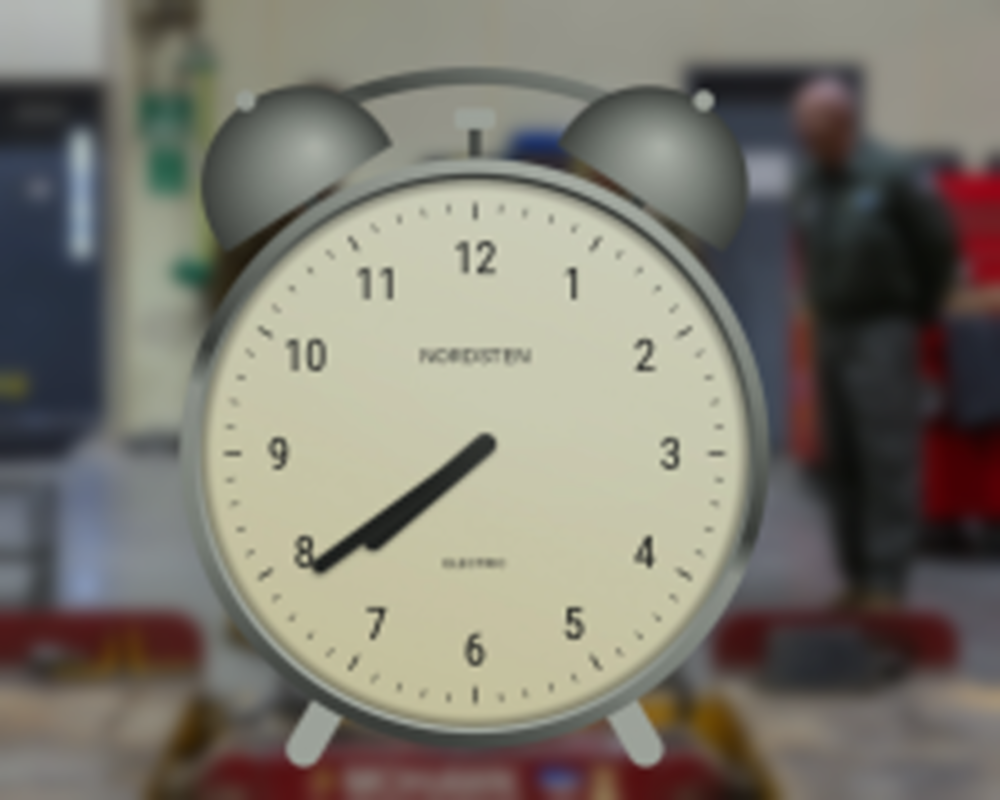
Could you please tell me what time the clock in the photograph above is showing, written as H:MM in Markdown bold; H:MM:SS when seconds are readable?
**7:39**
